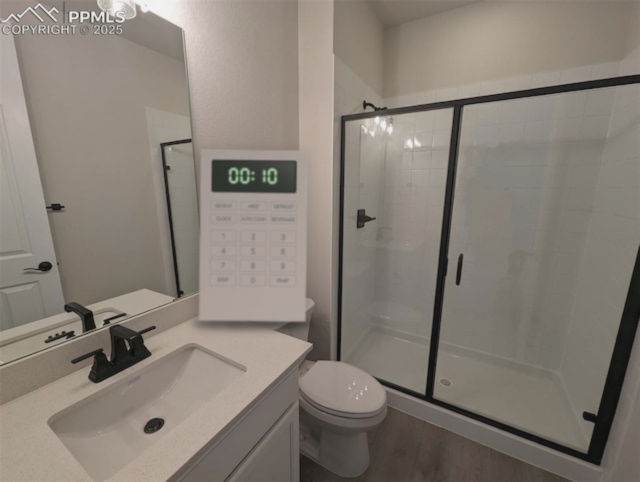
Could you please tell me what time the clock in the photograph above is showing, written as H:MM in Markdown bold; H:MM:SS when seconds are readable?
**0:10**
